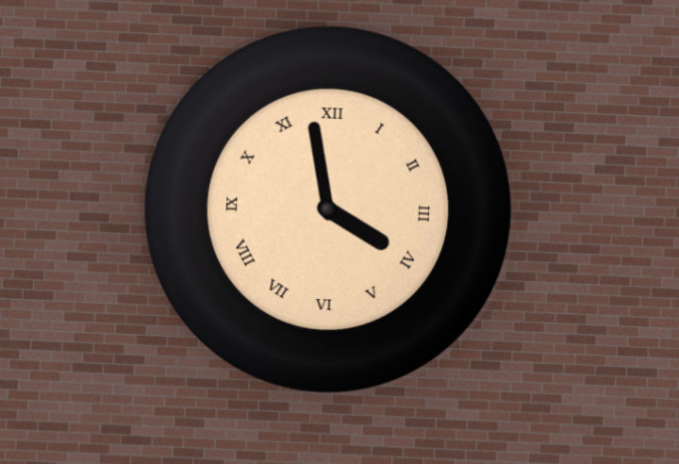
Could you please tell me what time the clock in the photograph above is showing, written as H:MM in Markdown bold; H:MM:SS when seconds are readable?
**3:58**
